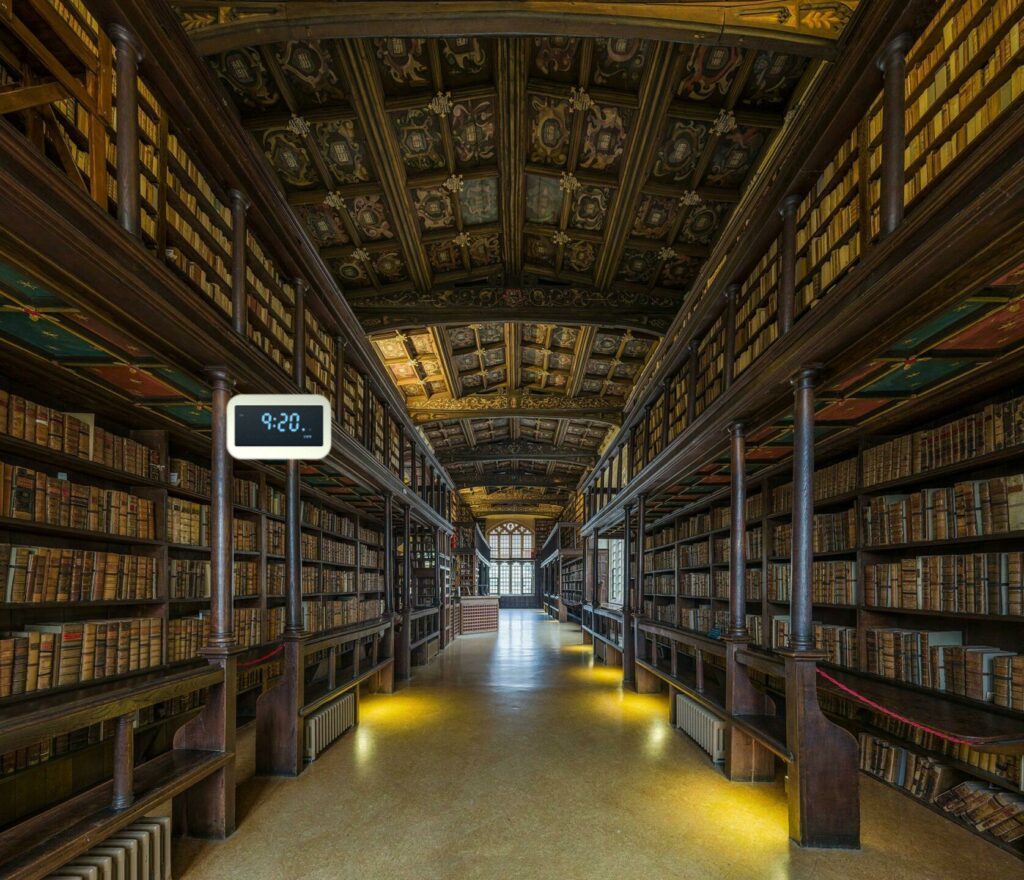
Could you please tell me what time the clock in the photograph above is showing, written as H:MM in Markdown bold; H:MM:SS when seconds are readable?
**9:20**
